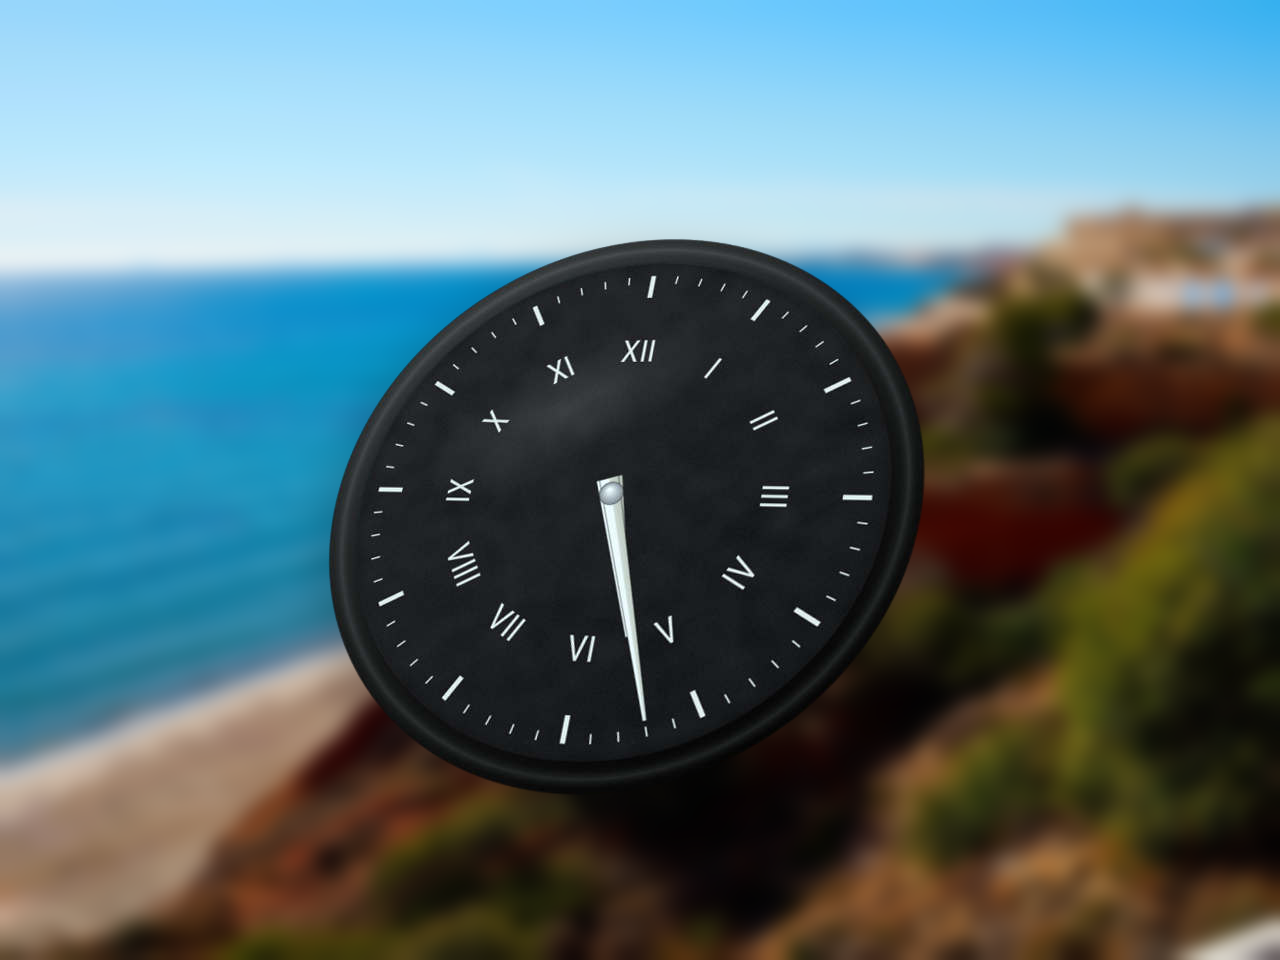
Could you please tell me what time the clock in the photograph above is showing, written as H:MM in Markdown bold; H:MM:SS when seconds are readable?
**5:27**
